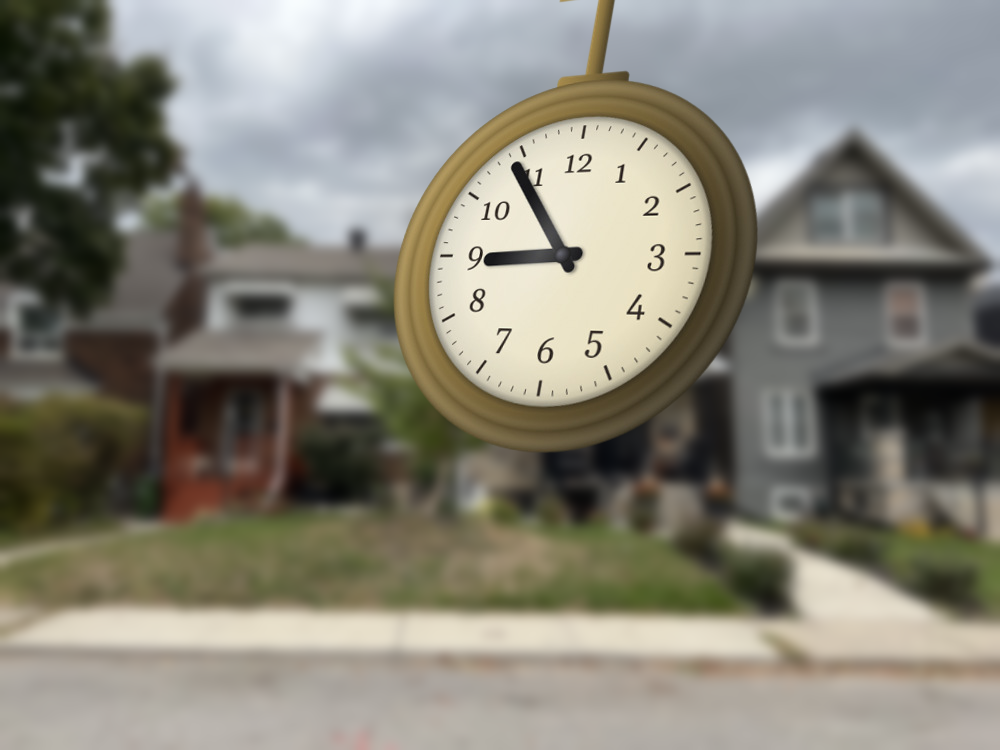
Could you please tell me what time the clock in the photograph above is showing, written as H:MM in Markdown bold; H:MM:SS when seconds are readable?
**8:54**
